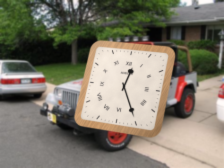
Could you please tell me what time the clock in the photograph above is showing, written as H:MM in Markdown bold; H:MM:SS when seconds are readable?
**12:25**
